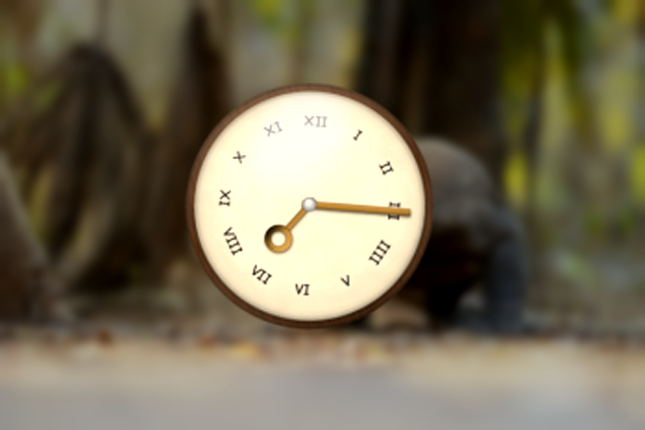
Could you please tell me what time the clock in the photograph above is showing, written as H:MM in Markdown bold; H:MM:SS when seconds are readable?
**7:15**
